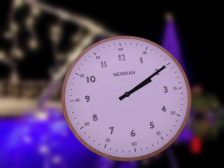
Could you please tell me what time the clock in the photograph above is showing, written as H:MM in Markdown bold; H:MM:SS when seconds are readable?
**2:10**
